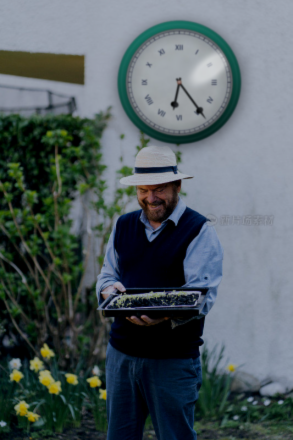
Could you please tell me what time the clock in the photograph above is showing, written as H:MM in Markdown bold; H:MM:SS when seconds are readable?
**6:24**
